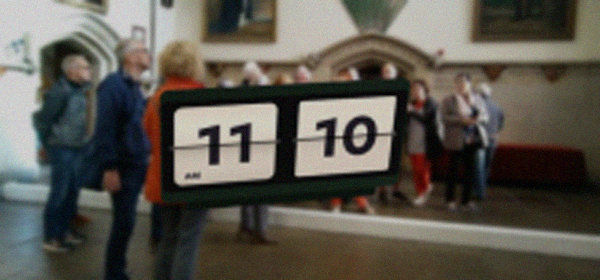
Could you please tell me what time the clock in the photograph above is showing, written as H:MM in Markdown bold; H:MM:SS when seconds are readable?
**11:10**
